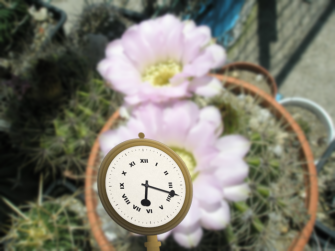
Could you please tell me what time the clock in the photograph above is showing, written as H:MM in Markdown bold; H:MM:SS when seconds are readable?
**6:18**
